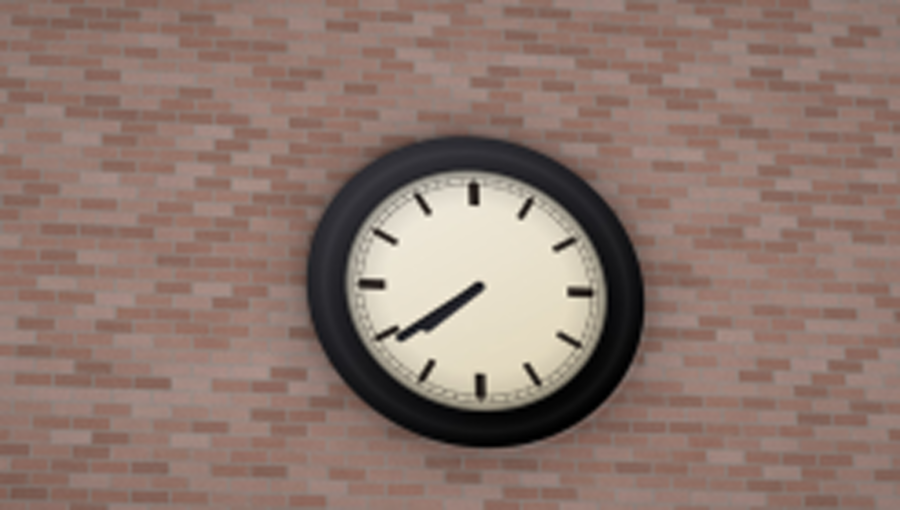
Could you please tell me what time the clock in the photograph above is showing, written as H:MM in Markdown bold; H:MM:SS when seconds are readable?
**7:39**
